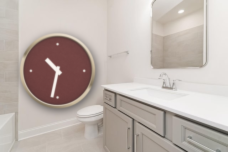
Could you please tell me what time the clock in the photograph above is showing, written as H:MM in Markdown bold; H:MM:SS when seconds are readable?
**10:32**
